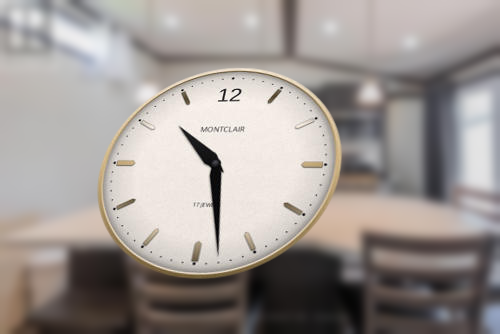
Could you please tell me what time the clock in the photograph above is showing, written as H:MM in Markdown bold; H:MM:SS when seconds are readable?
**10:28**
